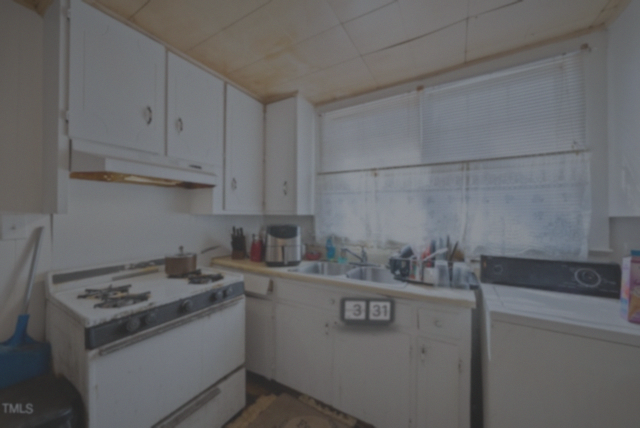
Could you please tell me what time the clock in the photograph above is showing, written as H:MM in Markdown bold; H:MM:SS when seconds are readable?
**3:31**
